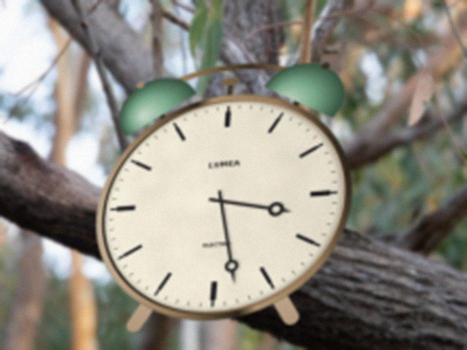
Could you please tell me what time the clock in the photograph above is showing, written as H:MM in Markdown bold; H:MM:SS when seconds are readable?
**3:28**
